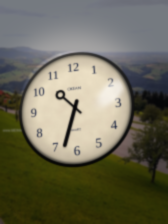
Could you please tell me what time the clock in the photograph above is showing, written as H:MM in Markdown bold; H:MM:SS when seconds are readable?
**10:33**
